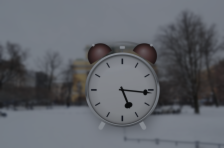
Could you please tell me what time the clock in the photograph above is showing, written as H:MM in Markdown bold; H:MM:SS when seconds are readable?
**5:16**
